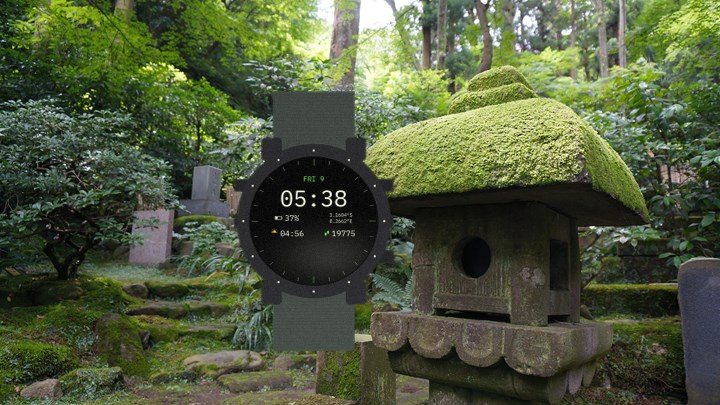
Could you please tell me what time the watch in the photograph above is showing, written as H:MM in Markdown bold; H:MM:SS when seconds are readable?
**5:38**
